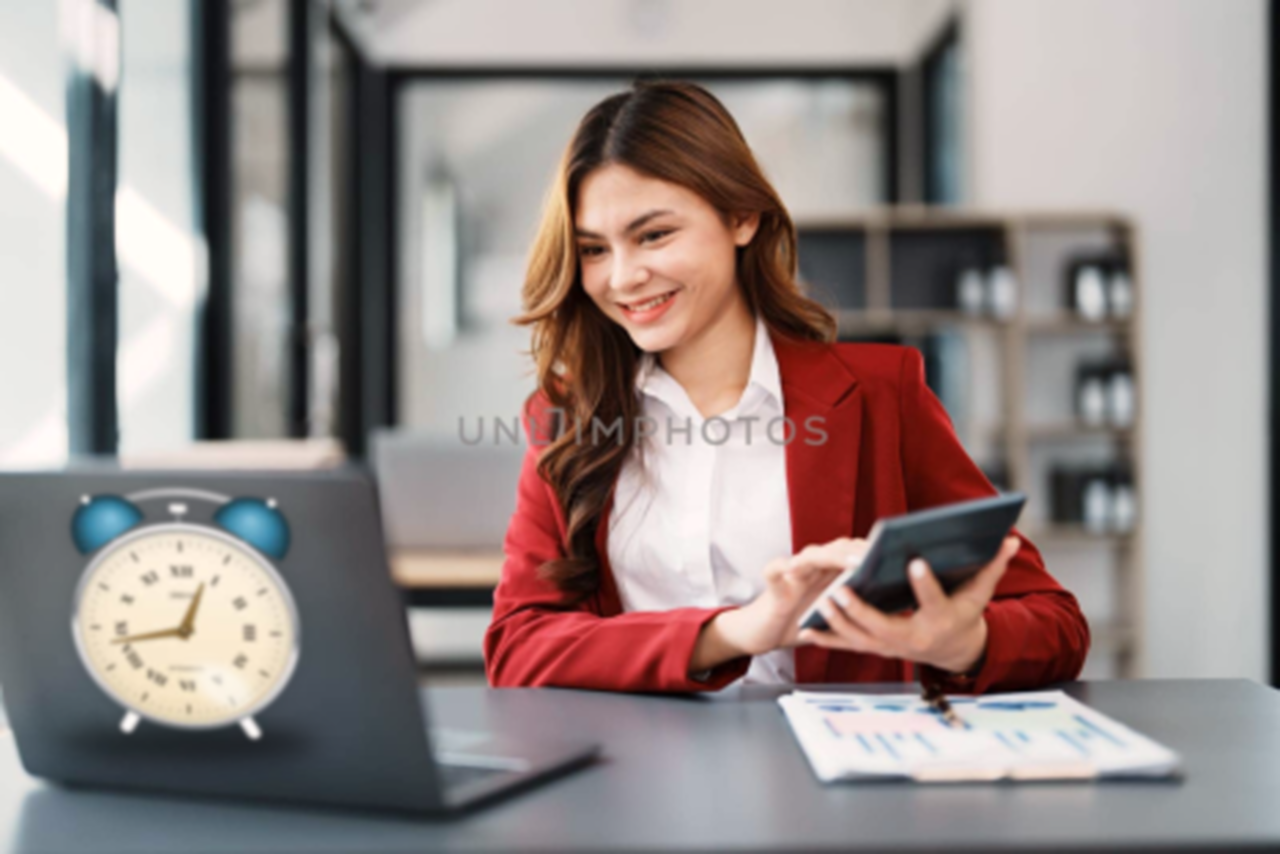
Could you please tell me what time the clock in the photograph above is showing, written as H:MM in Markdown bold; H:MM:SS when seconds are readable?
**12:43**
